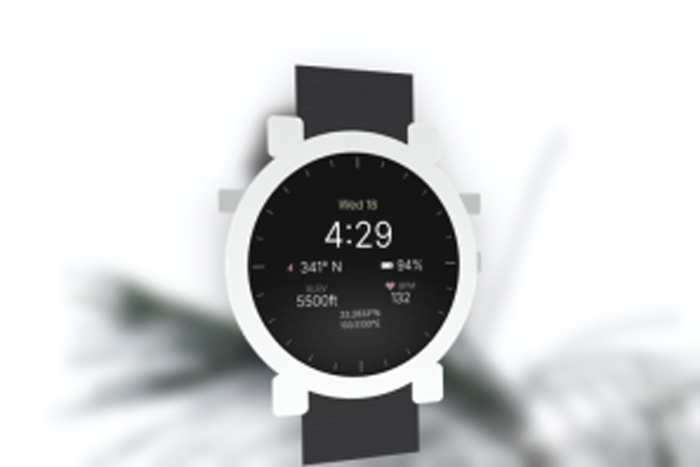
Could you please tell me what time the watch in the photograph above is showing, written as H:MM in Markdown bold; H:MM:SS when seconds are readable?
**4:29**
